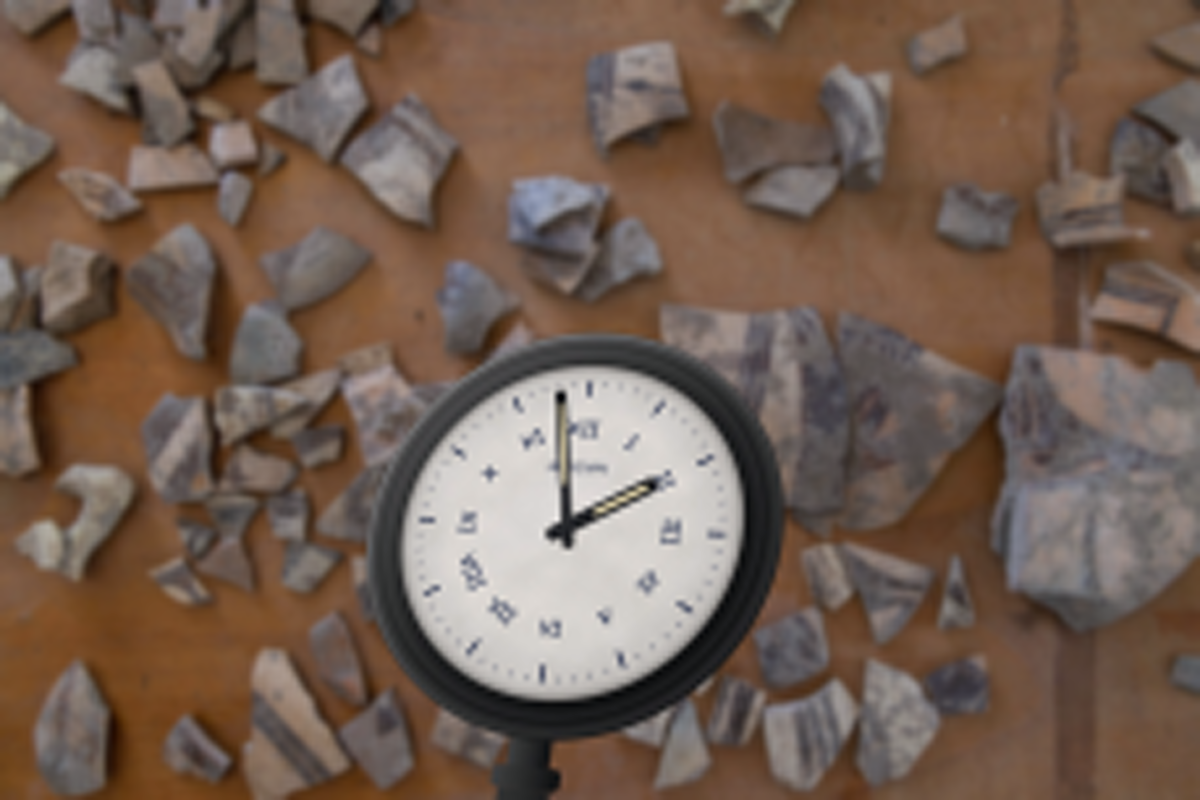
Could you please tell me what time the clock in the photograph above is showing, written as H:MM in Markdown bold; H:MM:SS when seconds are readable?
**1:58**
